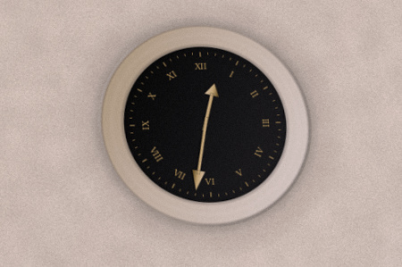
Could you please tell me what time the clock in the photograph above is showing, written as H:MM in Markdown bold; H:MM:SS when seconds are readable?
**12:32**
